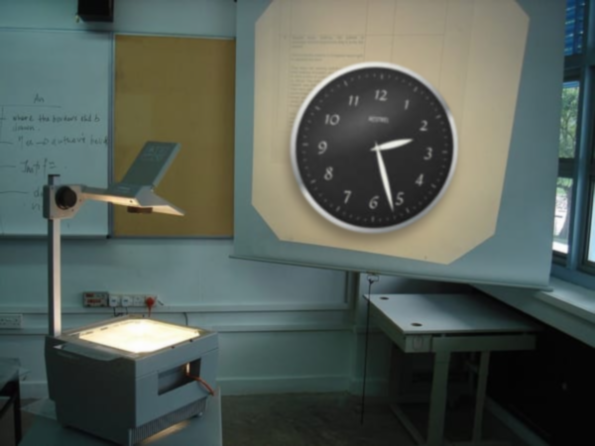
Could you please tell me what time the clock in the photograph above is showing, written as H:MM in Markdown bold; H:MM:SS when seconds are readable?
**2:27**
